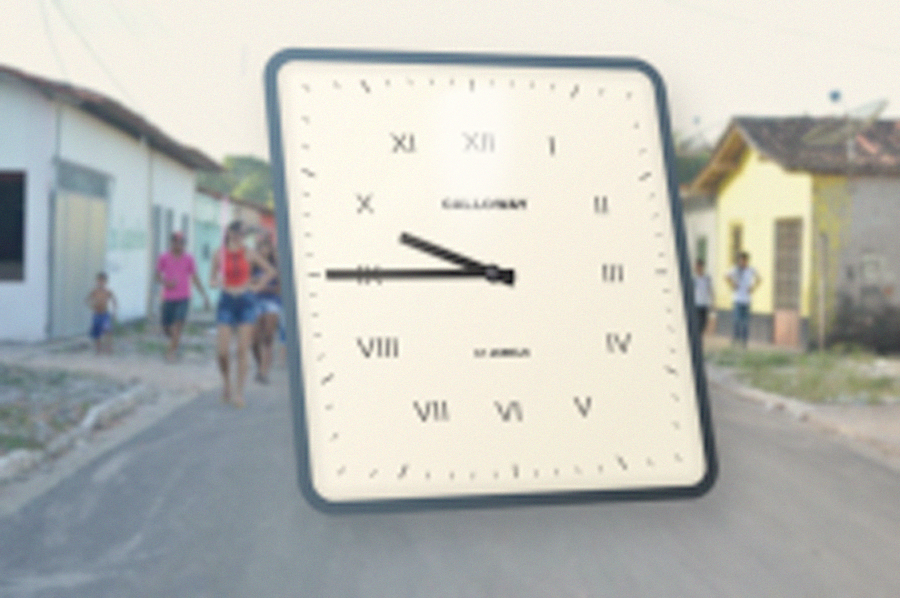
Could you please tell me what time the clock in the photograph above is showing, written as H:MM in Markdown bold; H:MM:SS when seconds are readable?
**9:45**
